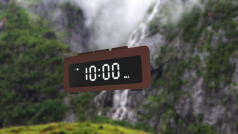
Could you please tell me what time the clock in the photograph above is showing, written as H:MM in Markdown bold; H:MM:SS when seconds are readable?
**10:00**
